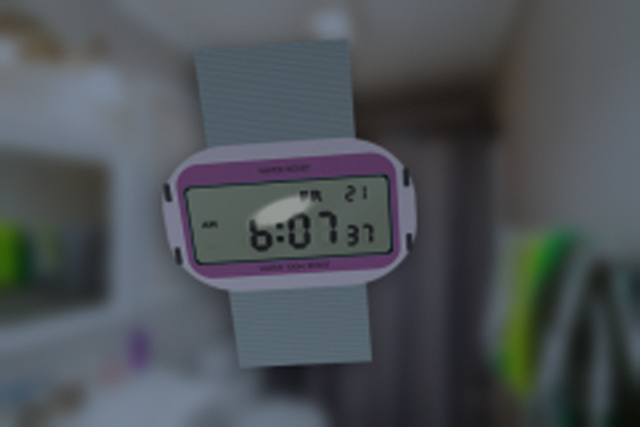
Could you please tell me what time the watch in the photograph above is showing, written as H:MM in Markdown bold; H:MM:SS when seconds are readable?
**6:07:37**
